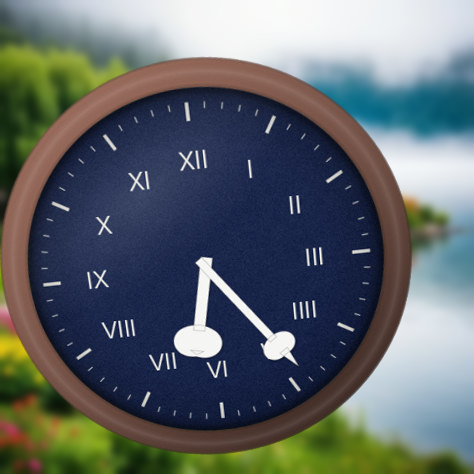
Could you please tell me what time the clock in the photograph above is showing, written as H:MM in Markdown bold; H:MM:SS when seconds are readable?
**6:24**
